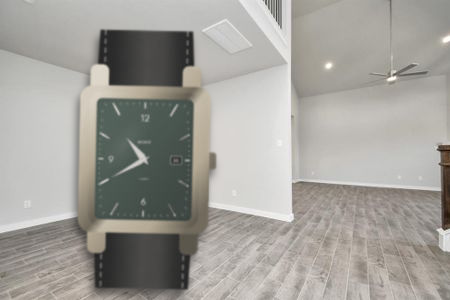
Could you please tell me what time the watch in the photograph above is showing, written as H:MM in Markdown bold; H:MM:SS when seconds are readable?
**10:40**
